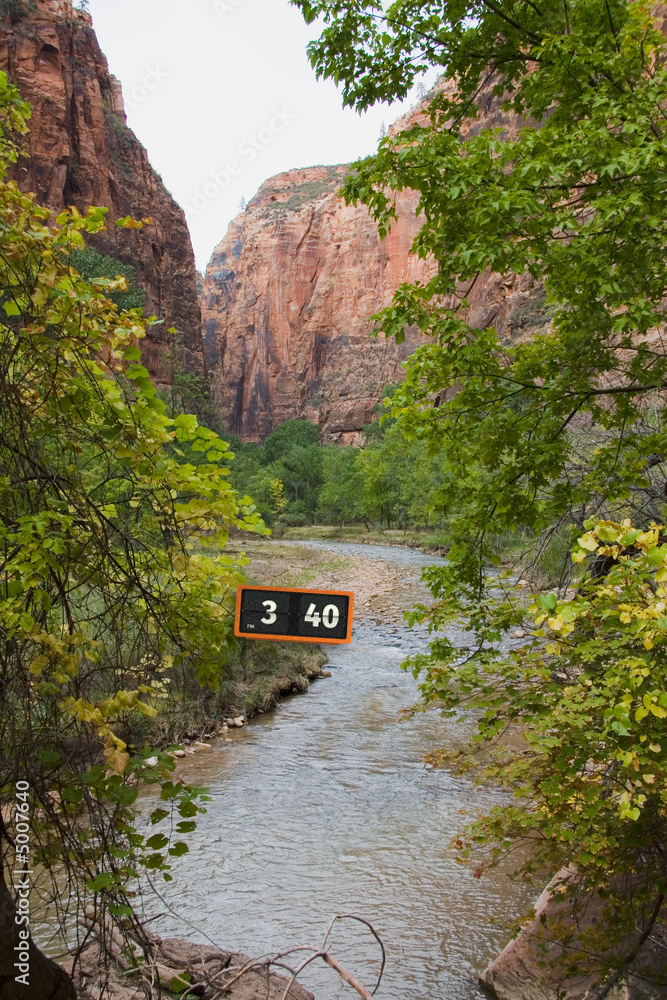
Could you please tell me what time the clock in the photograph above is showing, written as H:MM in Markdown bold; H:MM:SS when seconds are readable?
**3:40**
